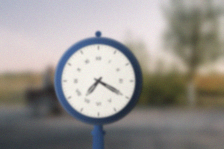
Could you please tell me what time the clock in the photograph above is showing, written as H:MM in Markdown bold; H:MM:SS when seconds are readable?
**7:20**
